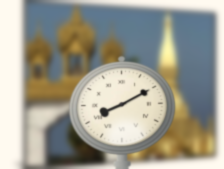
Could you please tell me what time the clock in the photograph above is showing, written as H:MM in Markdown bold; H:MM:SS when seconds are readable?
**8:10**
